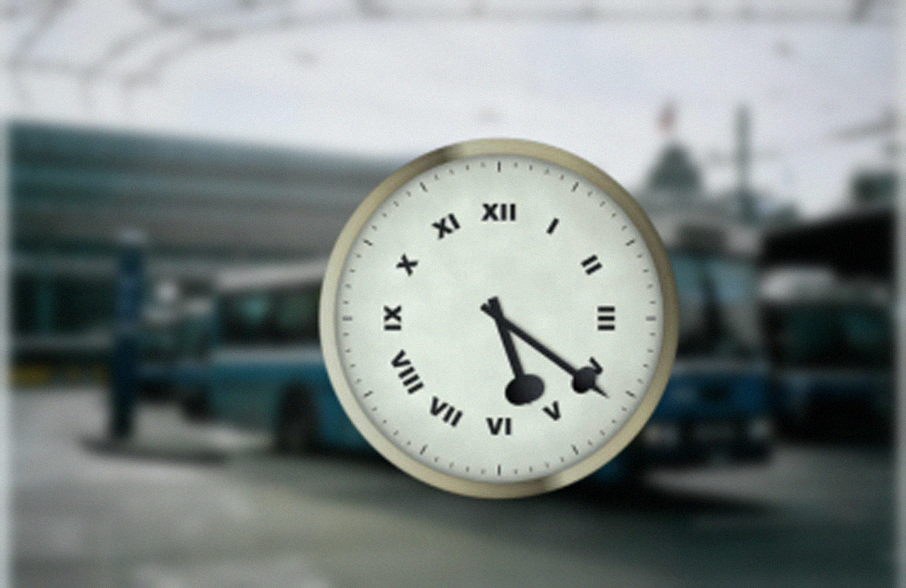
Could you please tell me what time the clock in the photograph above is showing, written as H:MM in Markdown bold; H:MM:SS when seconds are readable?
**5:21**
